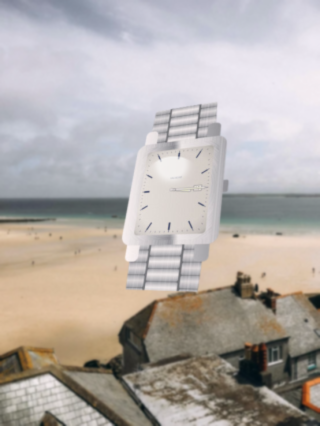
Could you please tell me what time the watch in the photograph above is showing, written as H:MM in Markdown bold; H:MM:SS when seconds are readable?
**3:15**
